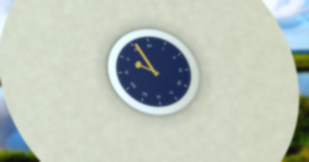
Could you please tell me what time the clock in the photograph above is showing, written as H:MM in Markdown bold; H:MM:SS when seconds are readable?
**9:56**
